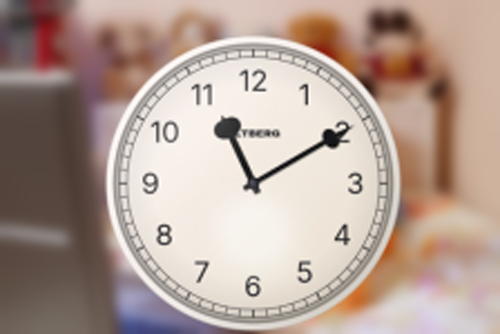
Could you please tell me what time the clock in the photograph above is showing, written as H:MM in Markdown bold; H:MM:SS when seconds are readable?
**11:10**
